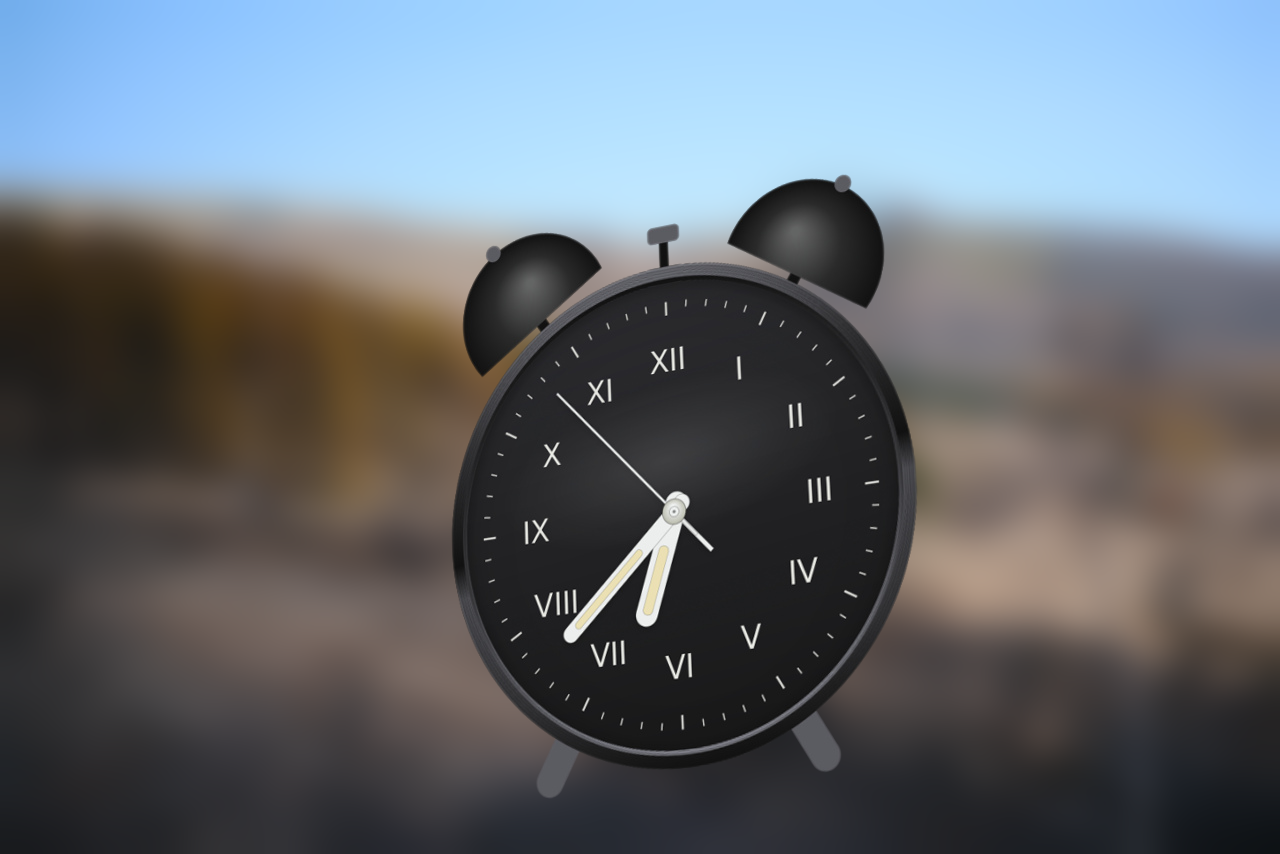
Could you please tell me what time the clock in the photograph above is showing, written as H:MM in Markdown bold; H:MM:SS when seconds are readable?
**6:37:53**
